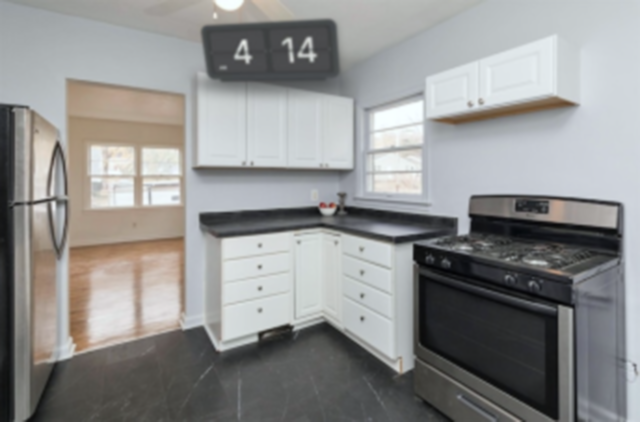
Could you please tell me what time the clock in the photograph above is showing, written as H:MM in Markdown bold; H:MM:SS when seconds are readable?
**4:14**
